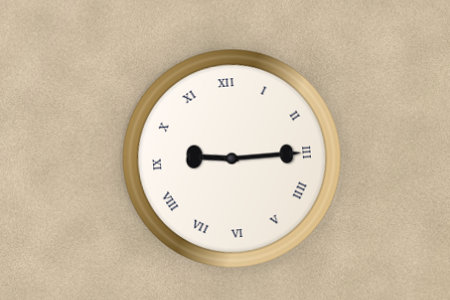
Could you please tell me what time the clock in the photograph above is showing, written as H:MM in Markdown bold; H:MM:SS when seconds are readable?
**9:15**
